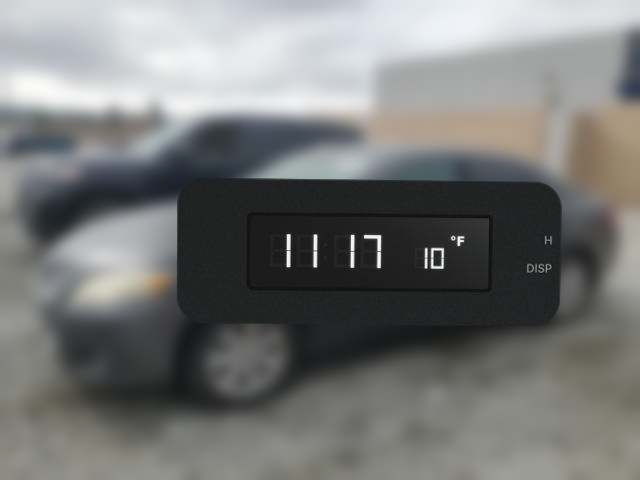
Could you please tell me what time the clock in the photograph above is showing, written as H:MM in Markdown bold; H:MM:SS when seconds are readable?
**11:17**
